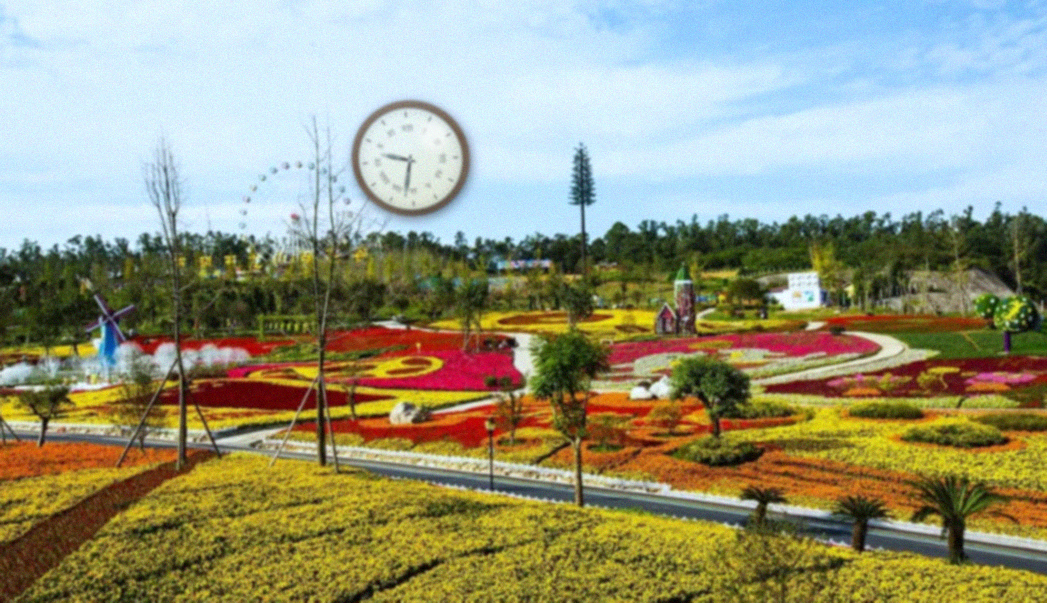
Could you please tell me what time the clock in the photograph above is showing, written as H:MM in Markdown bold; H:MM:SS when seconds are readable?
**9:32**
